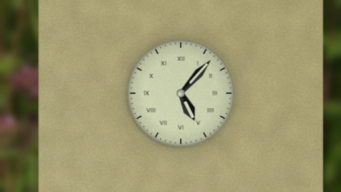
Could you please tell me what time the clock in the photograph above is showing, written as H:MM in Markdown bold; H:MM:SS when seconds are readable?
**5:07**
